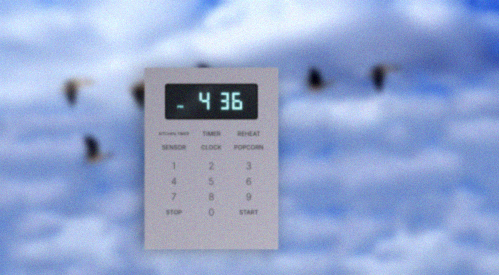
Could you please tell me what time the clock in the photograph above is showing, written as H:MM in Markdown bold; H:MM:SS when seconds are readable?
**4:36**
